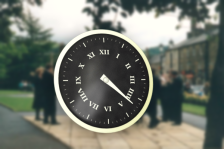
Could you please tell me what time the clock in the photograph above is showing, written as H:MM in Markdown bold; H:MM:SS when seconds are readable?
**4:22**
